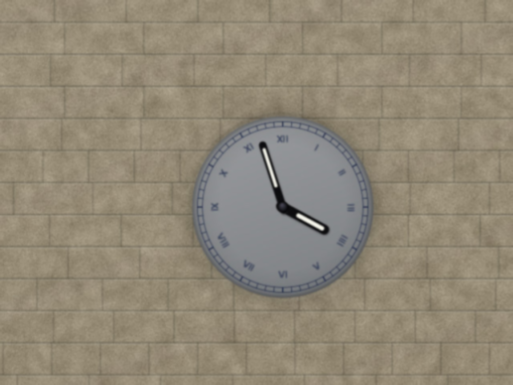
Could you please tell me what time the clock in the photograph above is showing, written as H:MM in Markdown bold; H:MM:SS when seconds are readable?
**3:57**
